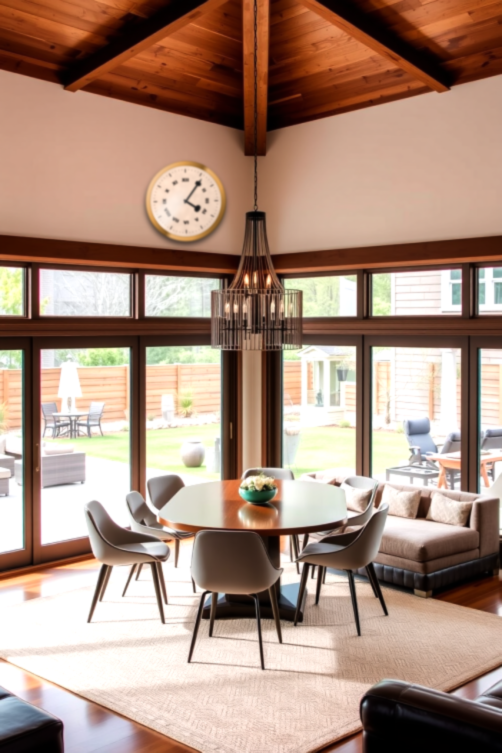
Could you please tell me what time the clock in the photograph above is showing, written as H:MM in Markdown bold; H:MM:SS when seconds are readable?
**4:06**
